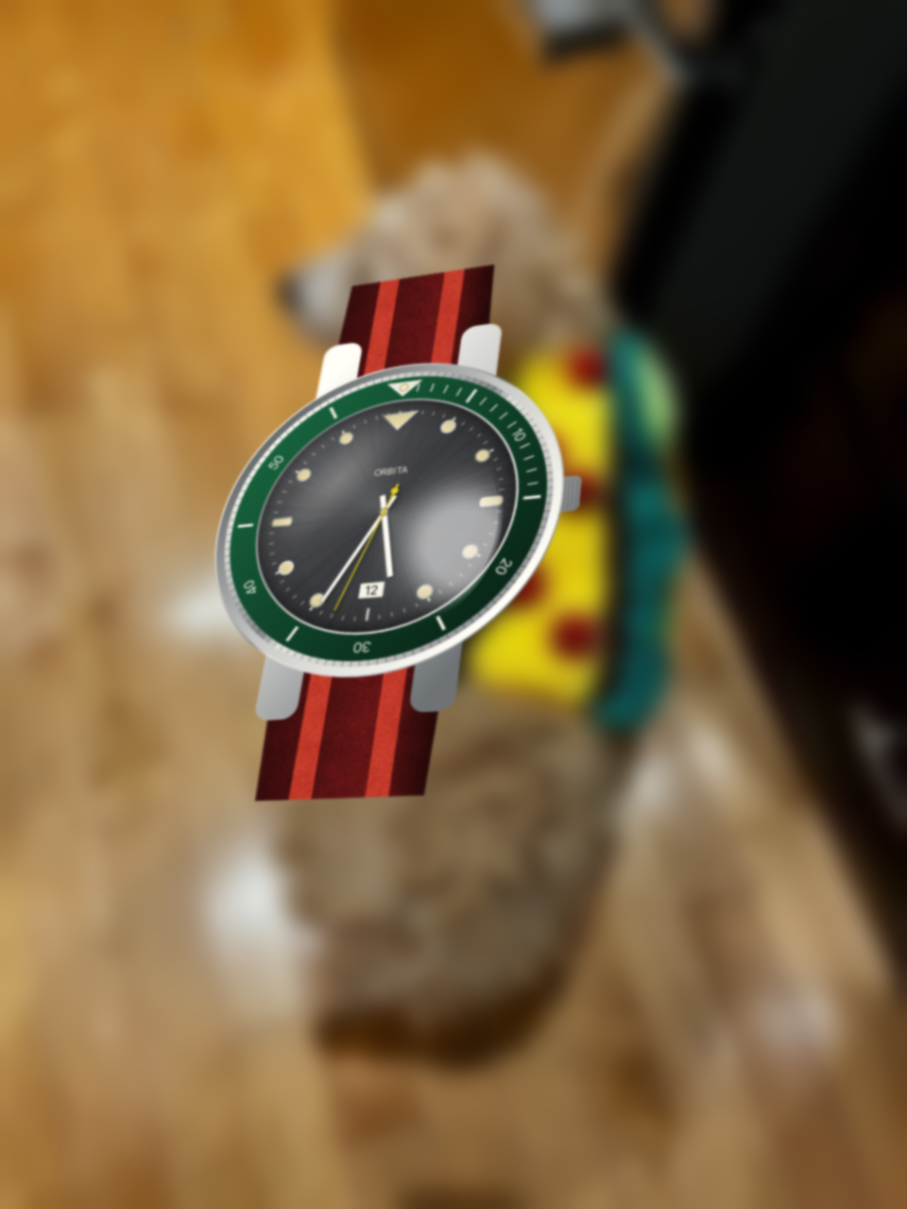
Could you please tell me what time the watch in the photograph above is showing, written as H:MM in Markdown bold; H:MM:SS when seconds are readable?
**5:34:33**
